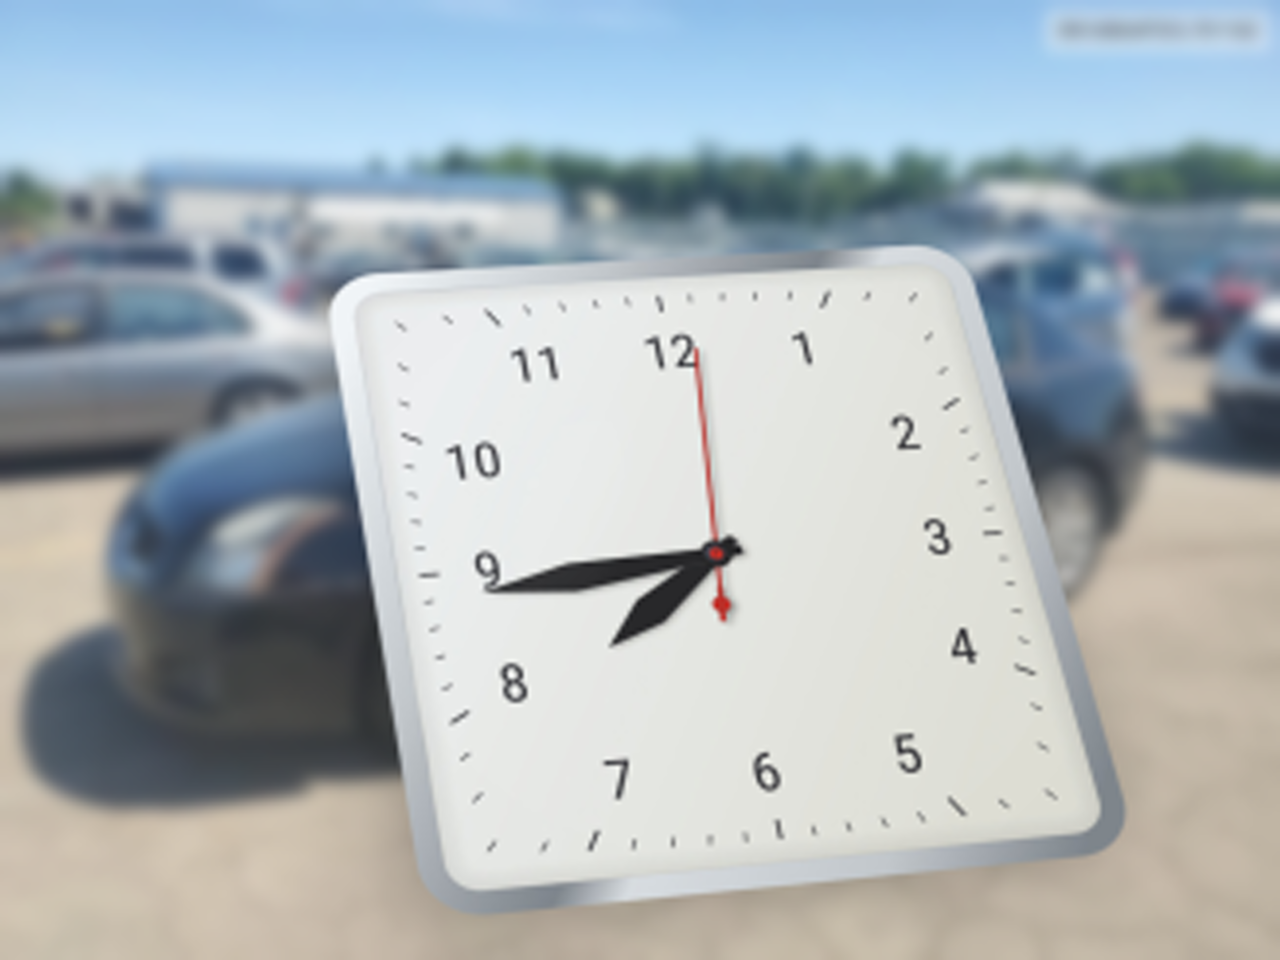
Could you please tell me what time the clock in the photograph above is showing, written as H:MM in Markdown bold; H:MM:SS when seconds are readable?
**7:44:01**
